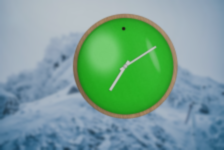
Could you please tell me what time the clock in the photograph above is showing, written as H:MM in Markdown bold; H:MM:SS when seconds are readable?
**7:10**
